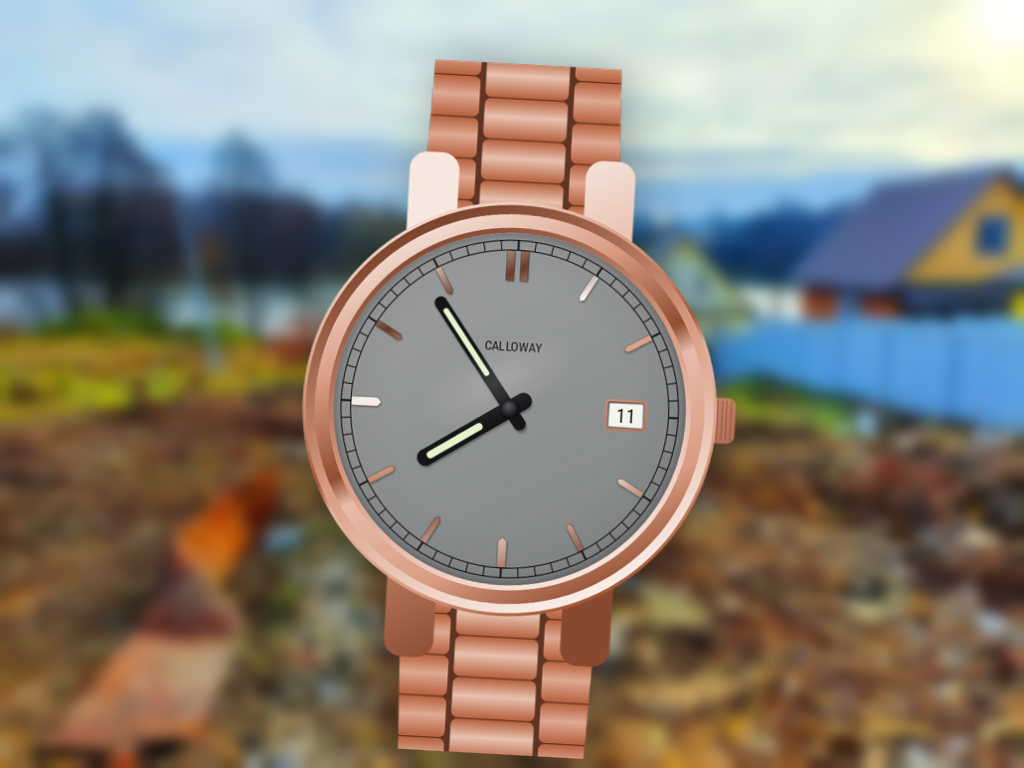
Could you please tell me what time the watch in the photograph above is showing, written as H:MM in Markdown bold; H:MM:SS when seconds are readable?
**7:54**
